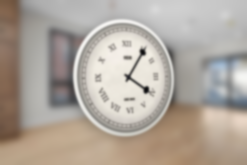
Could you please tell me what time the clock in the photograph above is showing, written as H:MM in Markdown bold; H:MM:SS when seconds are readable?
**4:06**
